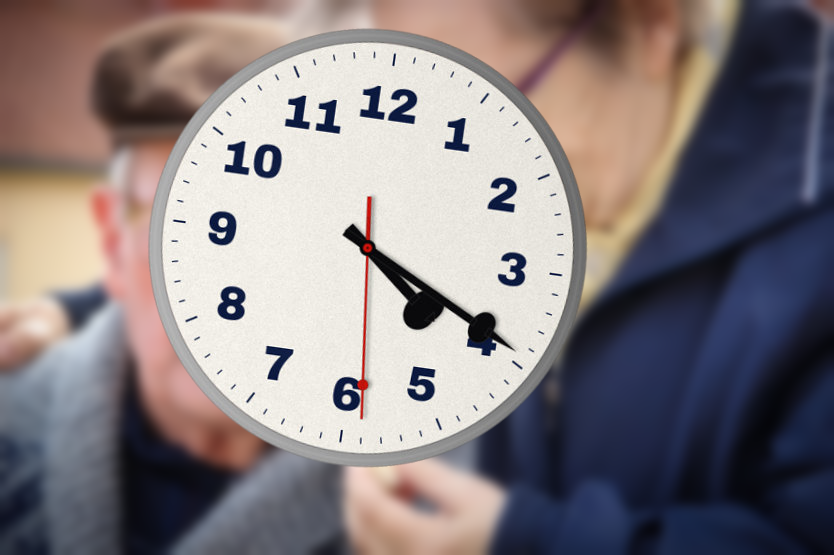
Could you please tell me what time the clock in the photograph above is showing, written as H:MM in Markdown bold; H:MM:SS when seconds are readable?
**4:19:29**
